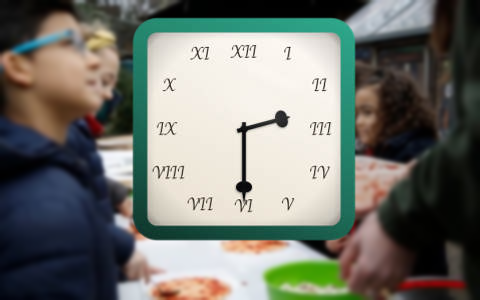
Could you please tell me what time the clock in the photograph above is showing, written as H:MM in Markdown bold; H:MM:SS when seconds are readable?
**2:30**
